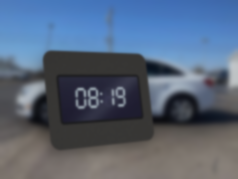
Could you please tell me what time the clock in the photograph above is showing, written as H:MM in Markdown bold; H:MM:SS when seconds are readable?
**8:19**
